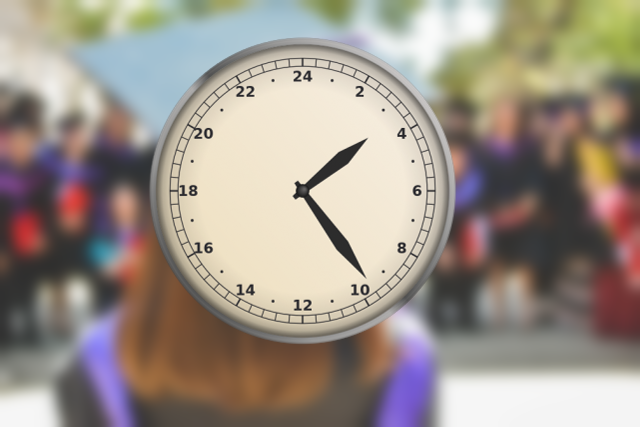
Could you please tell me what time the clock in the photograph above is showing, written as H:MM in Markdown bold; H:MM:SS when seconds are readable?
**3:24**
